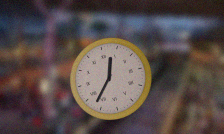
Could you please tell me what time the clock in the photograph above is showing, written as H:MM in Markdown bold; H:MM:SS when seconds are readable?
**12:37**
